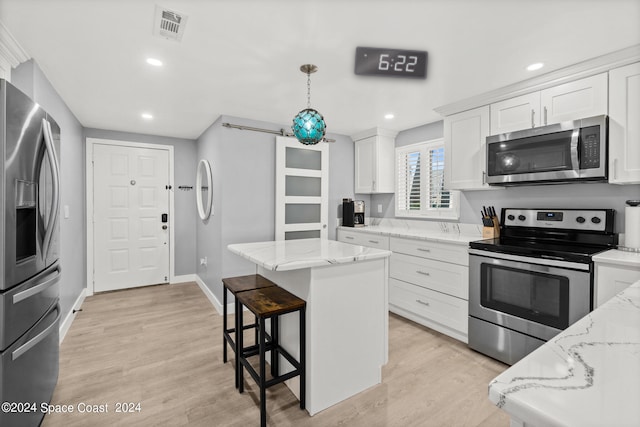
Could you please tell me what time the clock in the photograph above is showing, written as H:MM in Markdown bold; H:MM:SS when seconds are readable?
**6:22**
